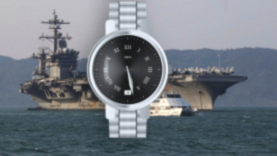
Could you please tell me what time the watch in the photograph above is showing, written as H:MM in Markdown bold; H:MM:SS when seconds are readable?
**5:28**
